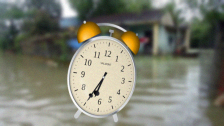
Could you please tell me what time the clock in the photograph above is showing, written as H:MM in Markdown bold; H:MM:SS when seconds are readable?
**6:35**
